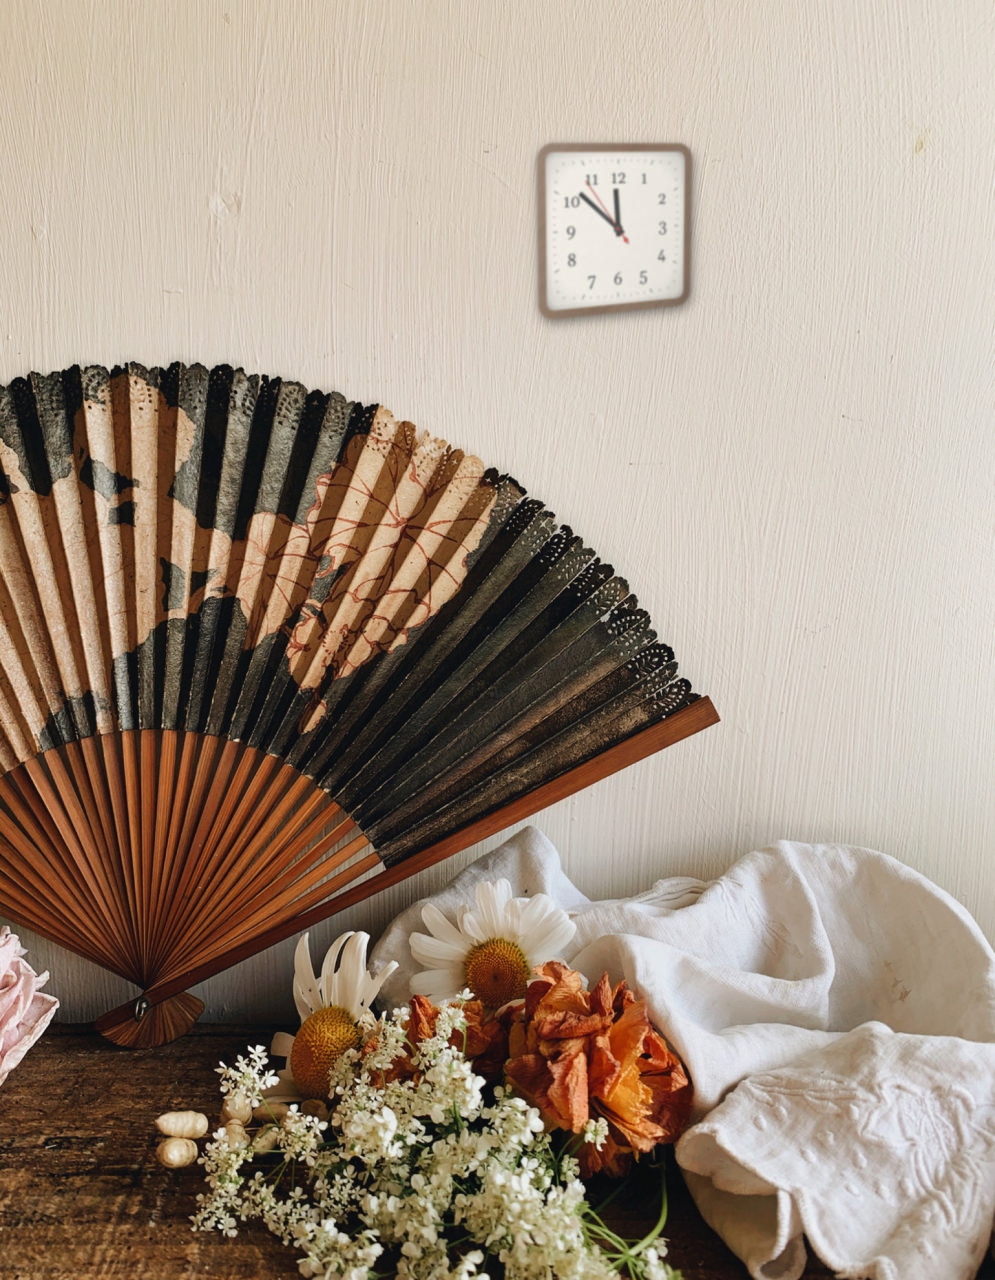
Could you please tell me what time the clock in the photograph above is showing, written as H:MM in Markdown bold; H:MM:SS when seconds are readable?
**11:51:54**
